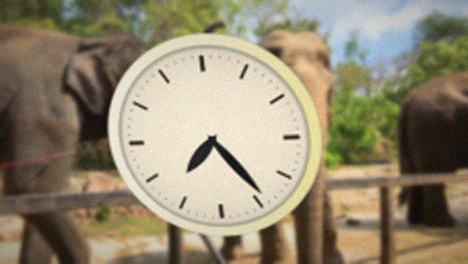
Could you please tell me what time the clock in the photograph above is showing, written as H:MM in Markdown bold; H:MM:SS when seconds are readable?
**7:24**
